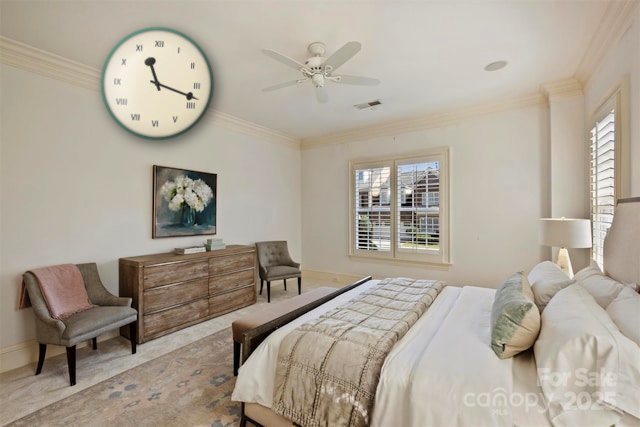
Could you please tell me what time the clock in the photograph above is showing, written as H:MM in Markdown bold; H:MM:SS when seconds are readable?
**11:18**
